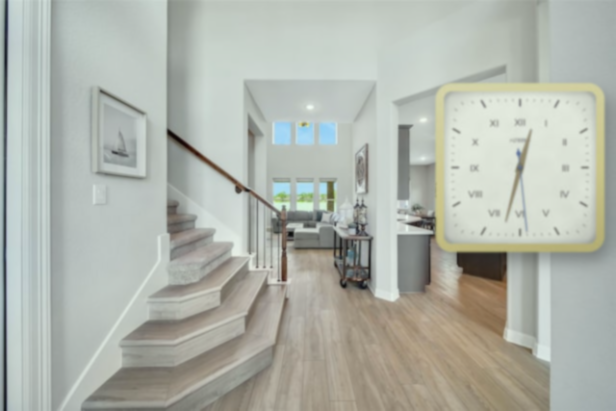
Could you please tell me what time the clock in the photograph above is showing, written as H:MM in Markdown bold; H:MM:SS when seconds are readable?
**12:32:29**
